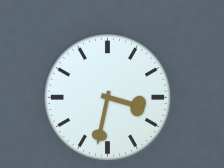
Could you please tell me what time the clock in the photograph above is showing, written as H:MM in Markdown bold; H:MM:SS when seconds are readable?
**3:32**
